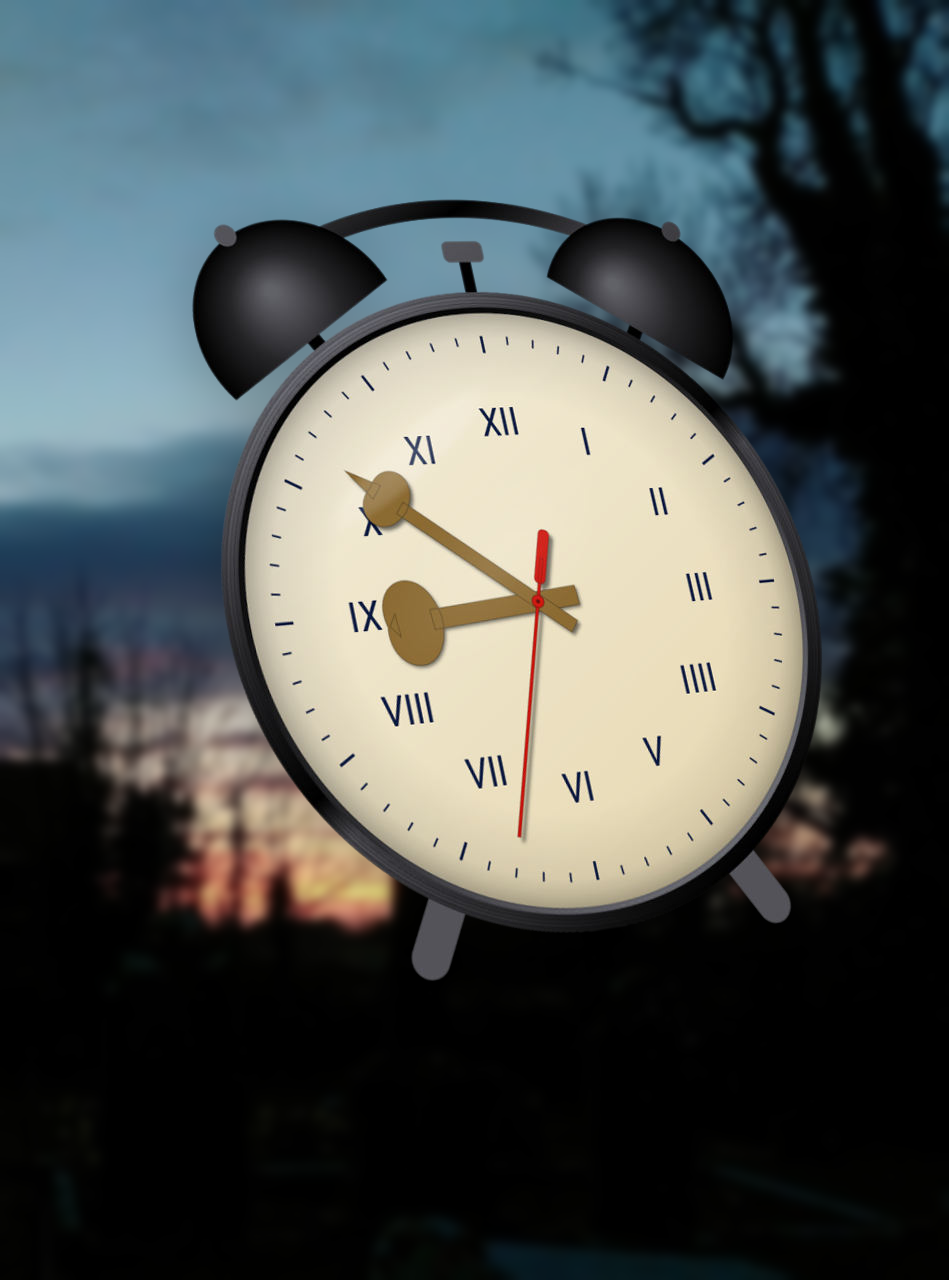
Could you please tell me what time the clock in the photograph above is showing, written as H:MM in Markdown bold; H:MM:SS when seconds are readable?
**8:51:33**
